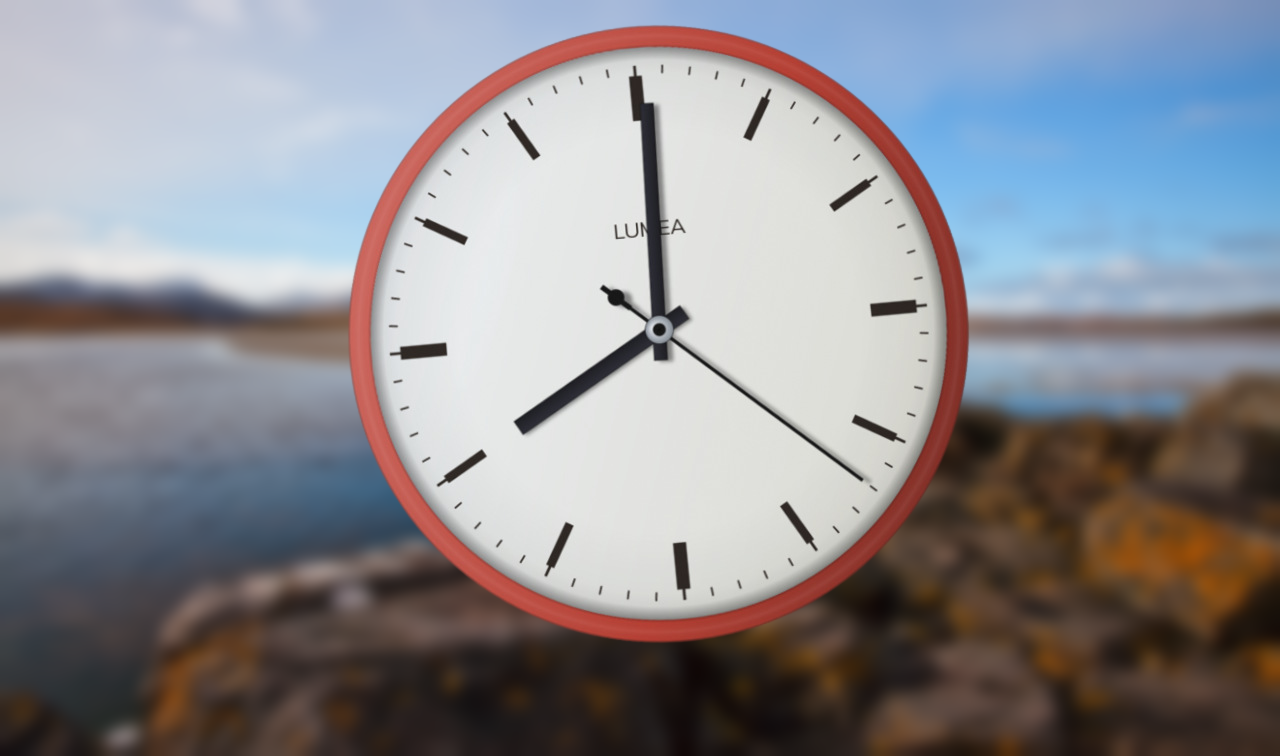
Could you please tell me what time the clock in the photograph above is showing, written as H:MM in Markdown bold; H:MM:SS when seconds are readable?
**8:00:22**
